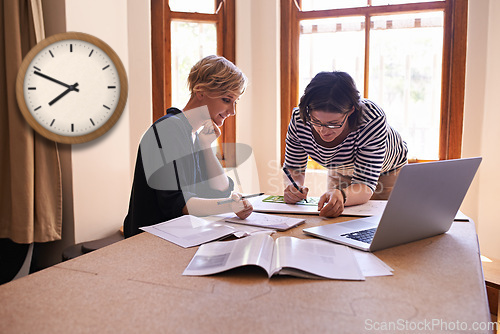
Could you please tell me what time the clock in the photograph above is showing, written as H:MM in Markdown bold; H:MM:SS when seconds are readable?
**7:49**
